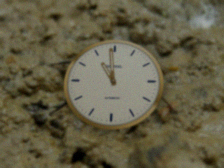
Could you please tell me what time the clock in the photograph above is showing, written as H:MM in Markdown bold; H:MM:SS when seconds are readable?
**10:59**
